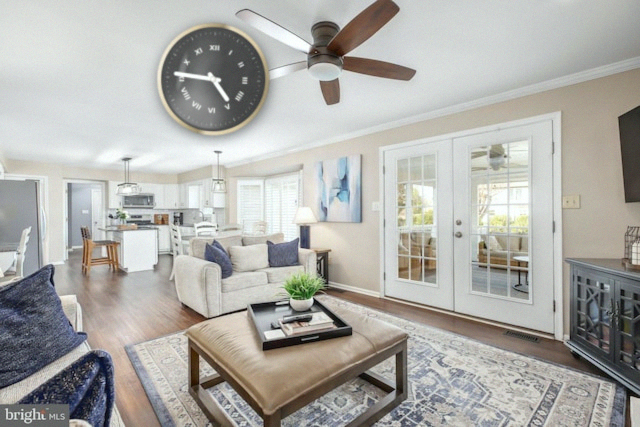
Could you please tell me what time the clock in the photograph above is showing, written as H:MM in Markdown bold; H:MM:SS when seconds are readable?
**4:46**
